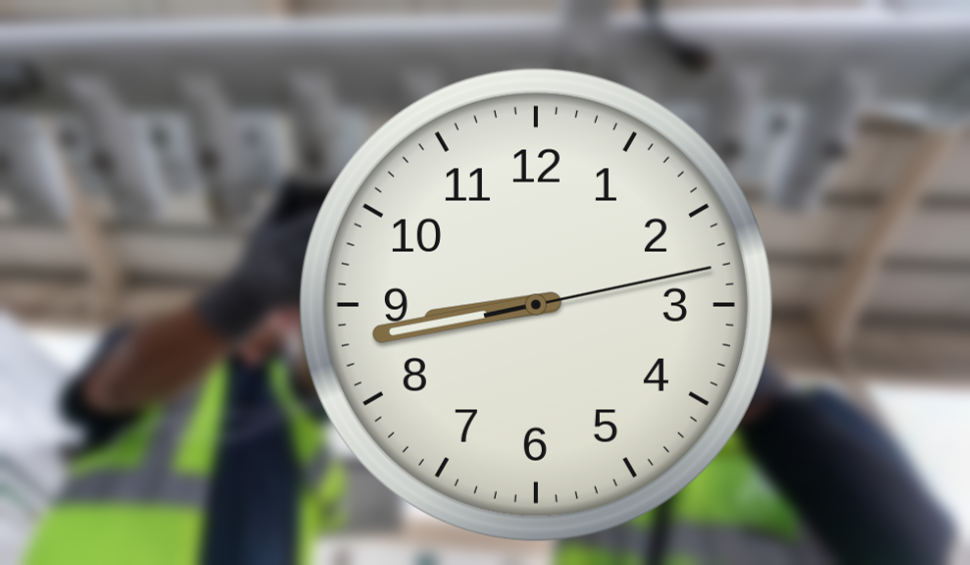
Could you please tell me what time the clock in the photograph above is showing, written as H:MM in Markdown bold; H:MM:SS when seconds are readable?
**8:43:13**
